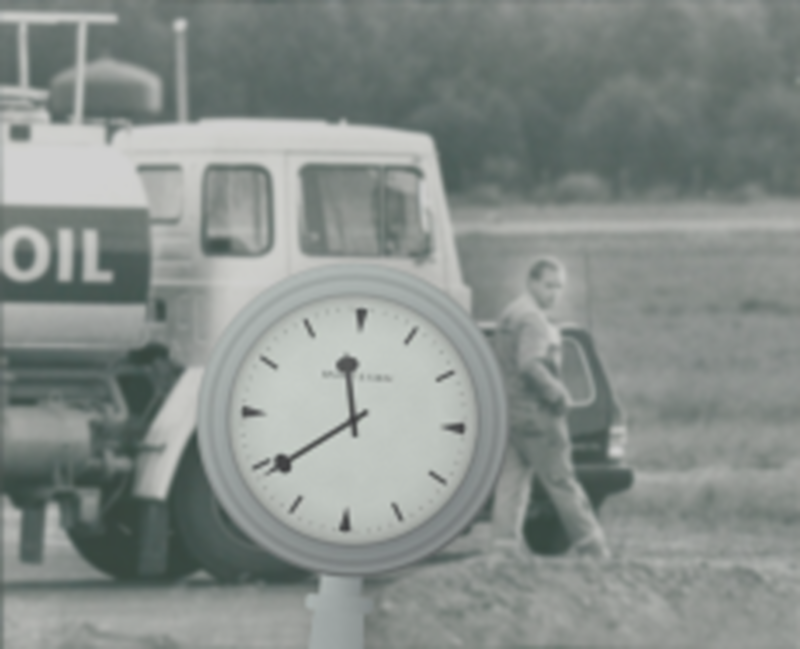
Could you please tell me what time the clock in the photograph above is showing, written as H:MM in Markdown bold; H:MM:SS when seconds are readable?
**11:39**
